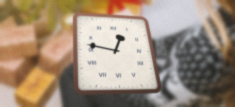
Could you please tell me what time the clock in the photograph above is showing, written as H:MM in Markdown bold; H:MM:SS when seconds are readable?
**12:47**
